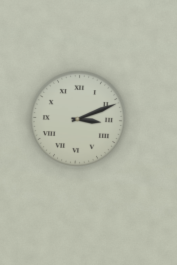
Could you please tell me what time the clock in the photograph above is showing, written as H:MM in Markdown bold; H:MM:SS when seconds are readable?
**3:11**
